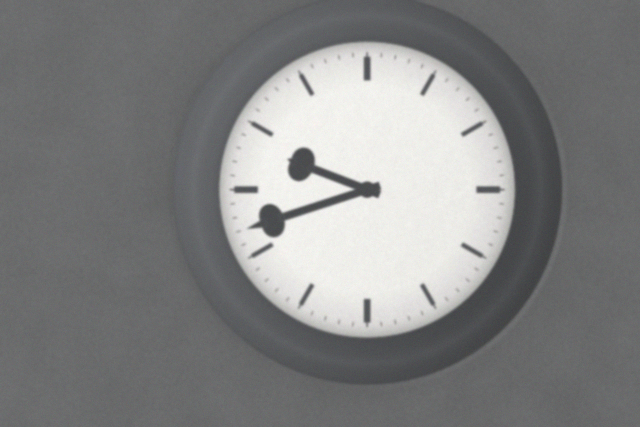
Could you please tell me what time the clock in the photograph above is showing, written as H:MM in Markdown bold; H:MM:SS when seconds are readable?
**9:42**
